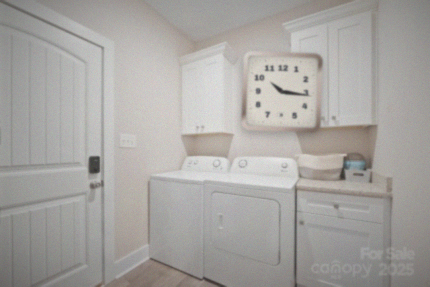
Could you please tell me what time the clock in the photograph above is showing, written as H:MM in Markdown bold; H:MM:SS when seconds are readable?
**10:16**
